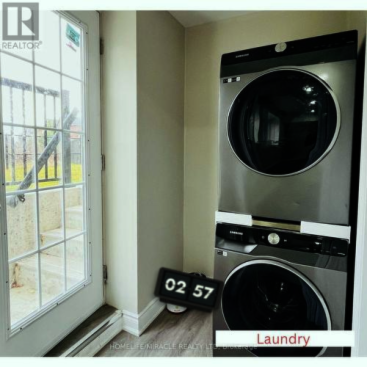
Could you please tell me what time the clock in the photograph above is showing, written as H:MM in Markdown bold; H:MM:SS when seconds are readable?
**2:57**
